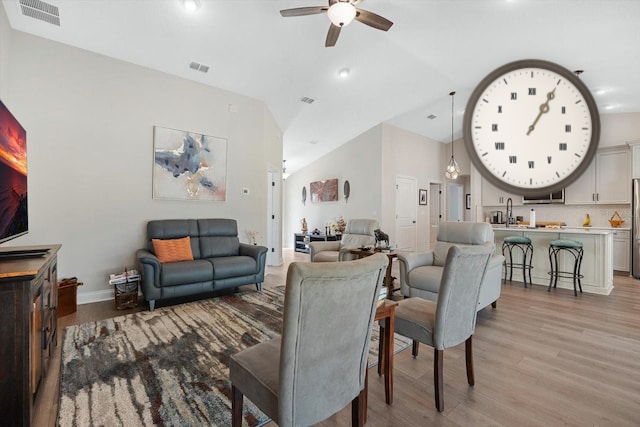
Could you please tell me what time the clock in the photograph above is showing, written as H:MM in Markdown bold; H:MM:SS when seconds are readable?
**1:05**
